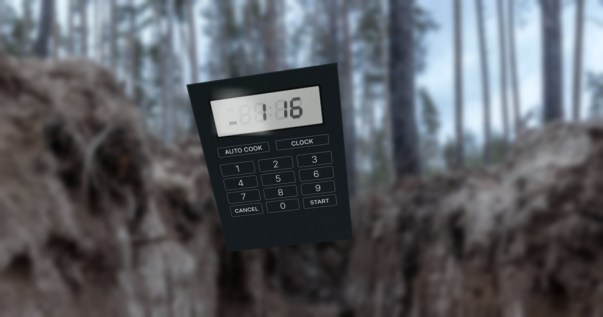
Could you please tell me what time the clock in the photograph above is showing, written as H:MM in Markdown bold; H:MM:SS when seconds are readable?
**1:16**
